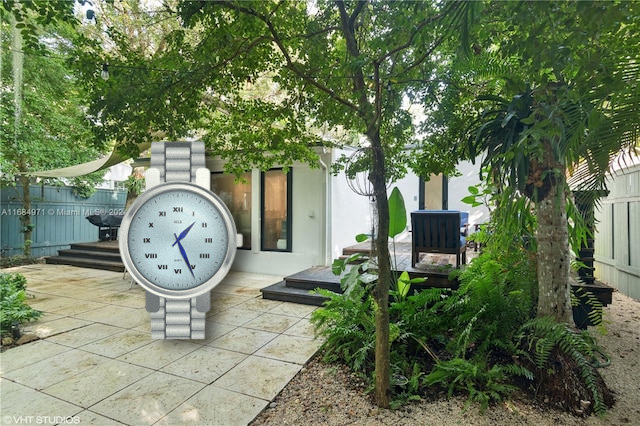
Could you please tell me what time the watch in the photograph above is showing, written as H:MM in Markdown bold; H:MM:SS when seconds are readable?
**1:26**
